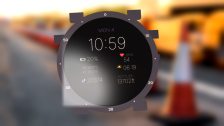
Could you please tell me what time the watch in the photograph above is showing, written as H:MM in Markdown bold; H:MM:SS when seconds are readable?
**10:59**
